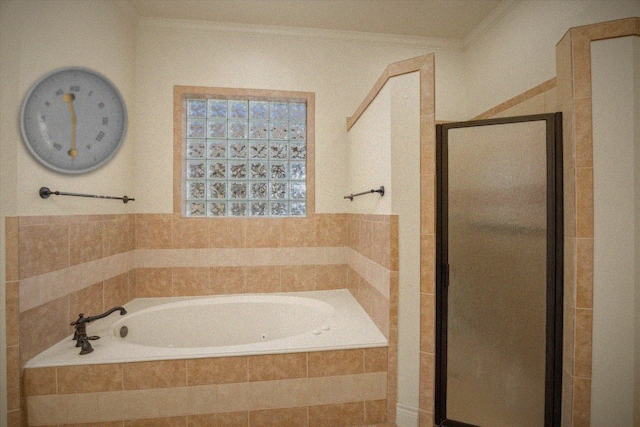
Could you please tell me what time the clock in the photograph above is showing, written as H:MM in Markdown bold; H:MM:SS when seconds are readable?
**11:30**
